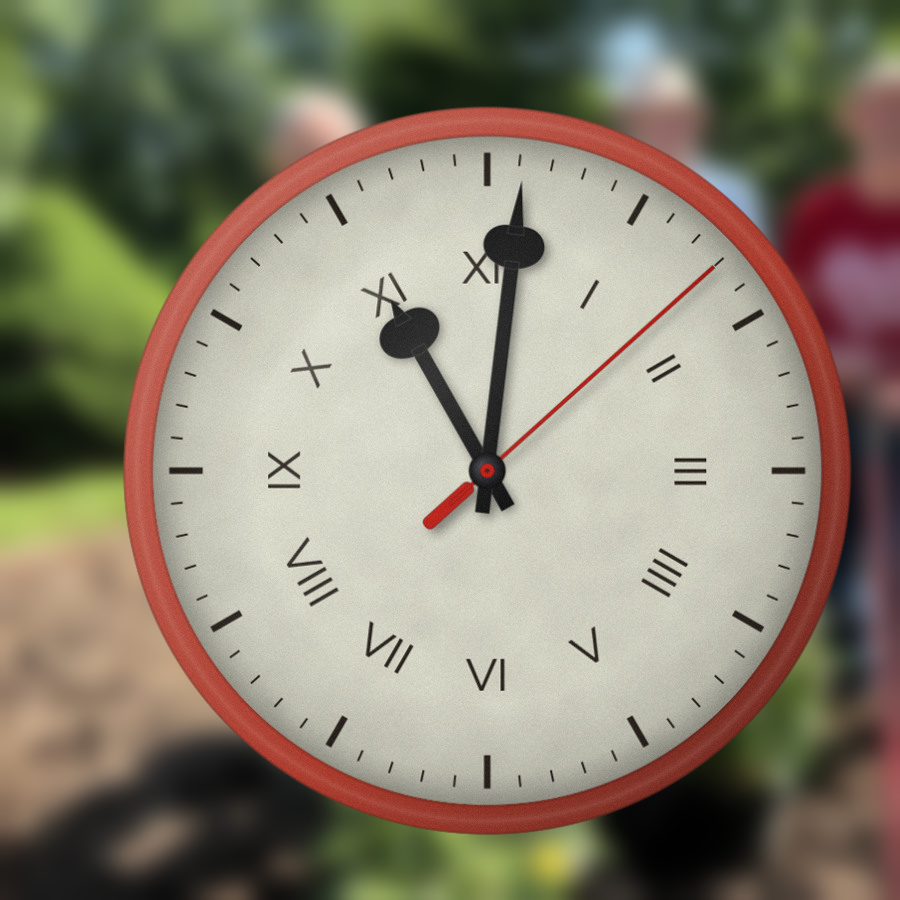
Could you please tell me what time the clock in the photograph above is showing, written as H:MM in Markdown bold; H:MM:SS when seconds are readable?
**11:01:08**
